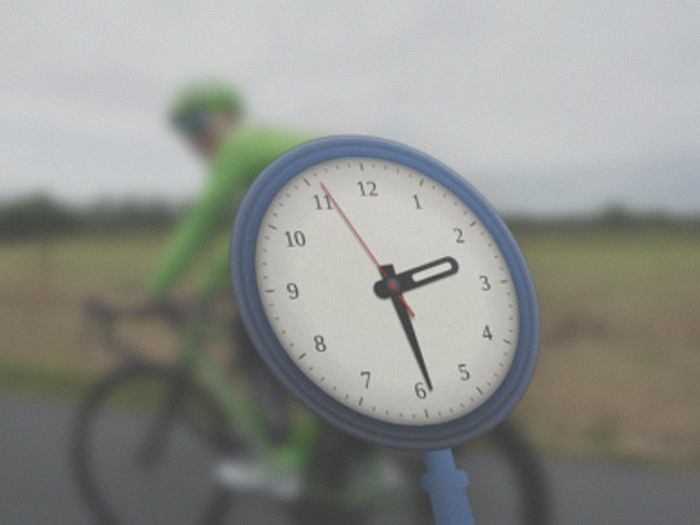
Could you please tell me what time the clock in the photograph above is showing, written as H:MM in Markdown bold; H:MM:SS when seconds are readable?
**2:28:56**
